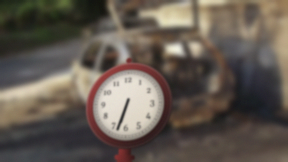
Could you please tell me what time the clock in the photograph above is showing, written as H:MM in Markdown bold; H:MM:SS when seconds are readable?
**6:33**
